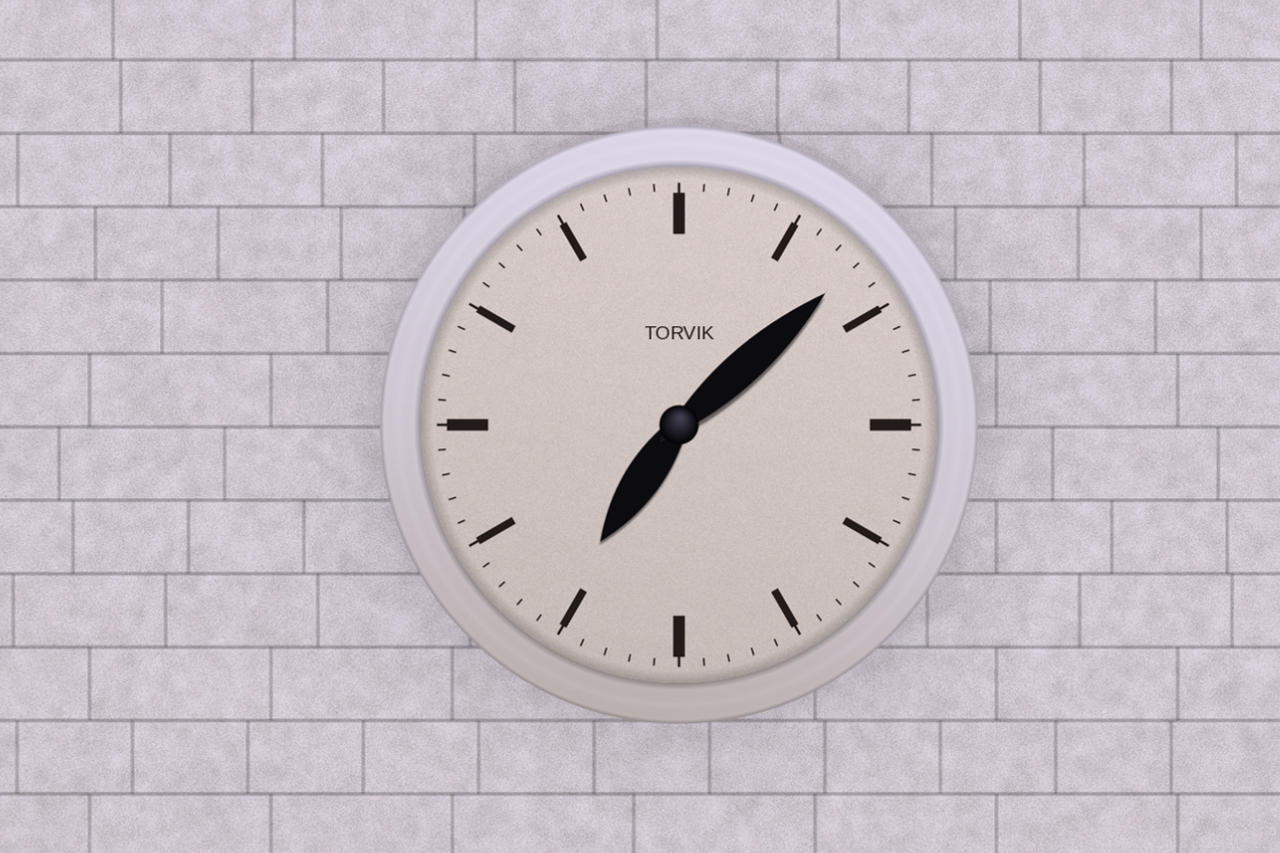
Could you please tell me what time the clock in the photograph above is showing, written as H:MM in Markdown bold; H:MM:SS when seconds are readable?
**7:08**
